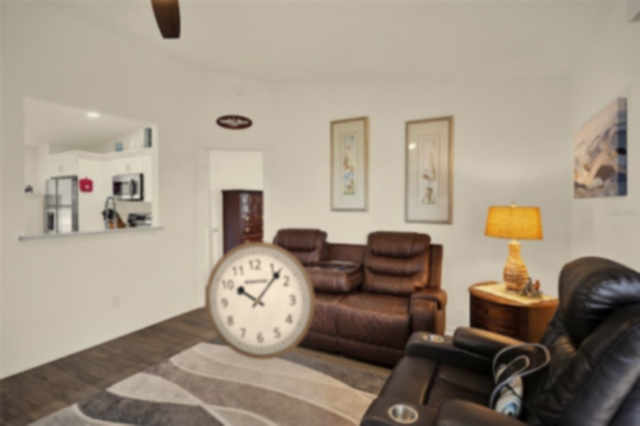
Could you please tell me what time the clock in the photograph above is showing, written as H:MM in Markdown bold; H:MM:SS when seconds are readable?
**10:07**
